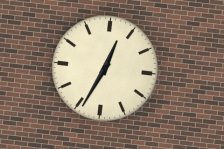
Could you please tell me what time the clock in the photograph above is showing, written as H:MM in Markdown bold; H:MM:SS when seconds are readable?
**12:34**
